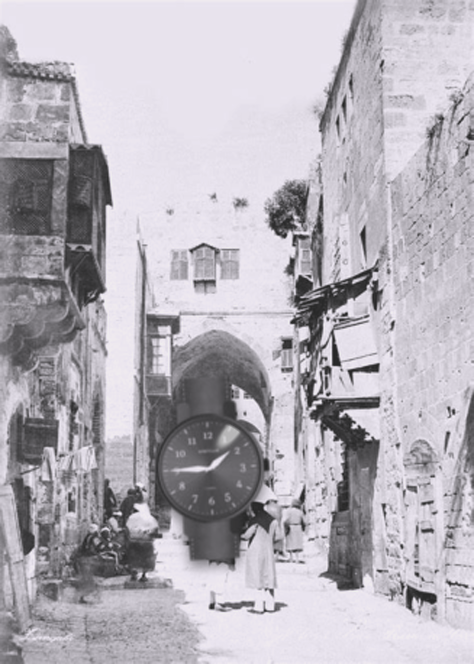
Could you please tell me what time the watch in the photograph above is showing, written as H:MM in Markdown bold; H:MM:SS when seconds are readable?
**1:45**
